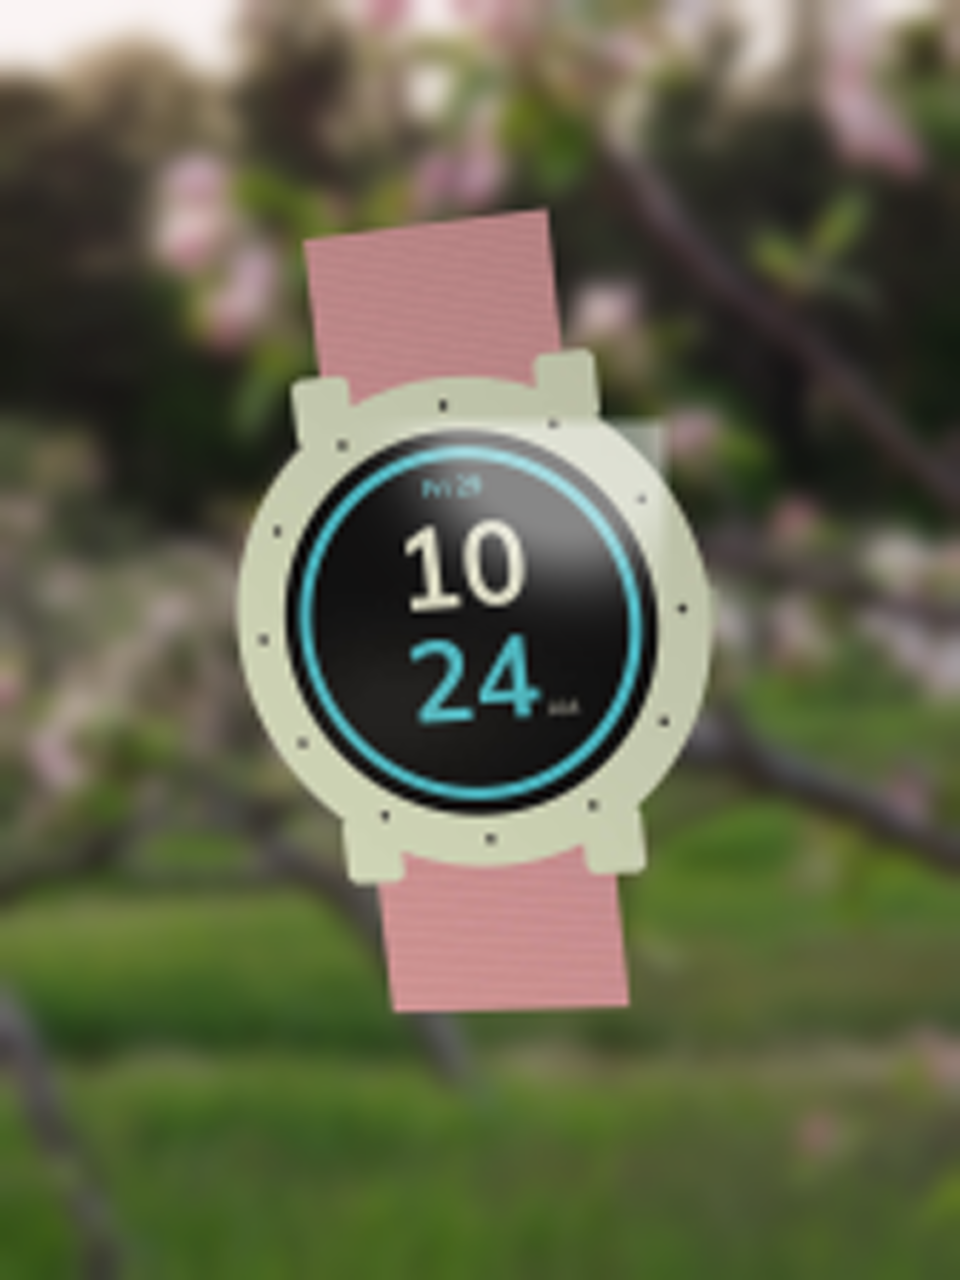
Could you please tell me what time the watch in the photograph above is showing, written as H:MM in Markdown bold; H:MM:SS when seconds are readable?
**10:24**
